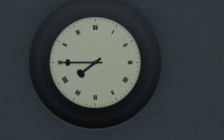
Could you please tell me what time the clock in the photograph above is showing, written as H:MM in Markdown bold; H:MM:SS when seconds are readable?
**7:45**
